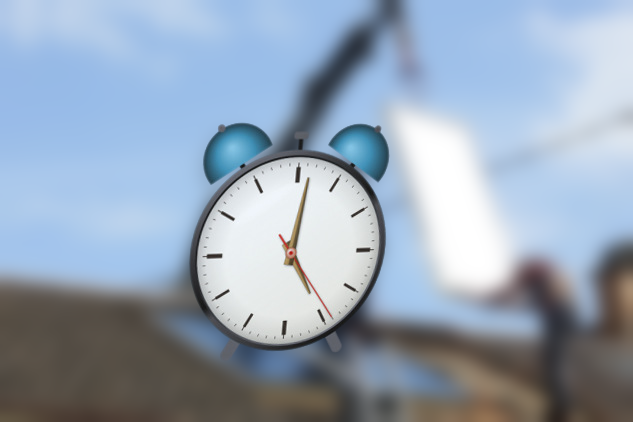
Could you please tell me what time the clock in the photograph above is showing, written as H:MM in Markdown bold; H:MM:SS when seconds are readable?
**5:01:24**
